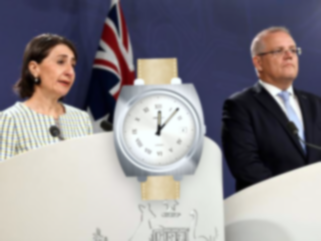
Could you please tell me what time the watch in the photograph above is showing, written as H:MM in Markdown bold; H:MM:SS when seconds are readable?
**12:07**
